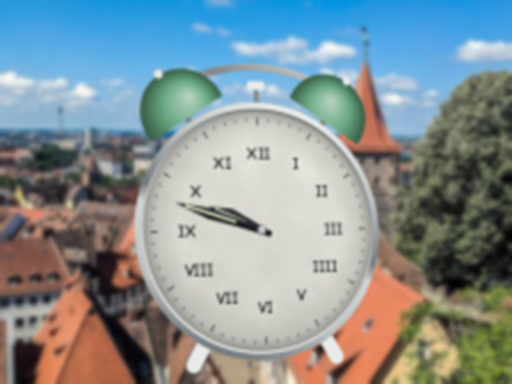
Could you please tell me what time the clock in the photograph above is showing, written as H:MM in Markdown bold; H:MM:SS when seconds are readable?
**9:48**
